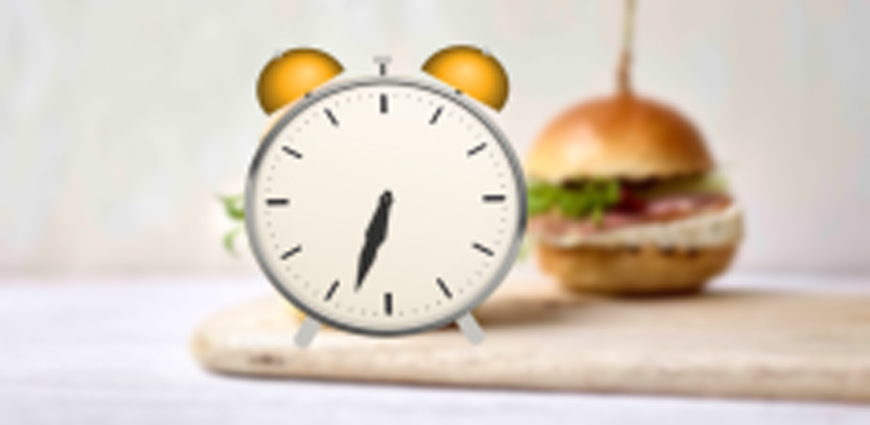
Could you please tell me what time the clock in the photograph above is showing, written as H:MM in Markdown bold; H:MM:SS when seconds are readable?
**6:33**
